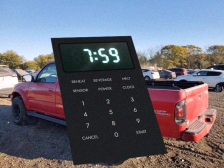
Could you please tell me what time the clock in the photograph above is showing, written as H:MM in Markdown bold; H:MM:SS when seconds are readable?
**7:59**
